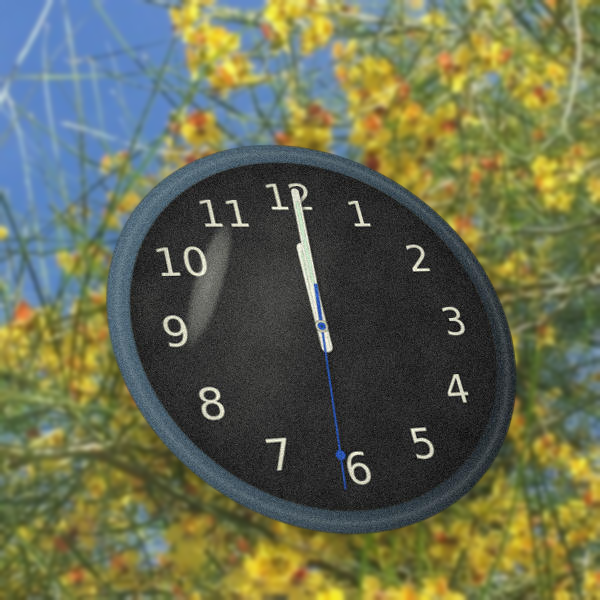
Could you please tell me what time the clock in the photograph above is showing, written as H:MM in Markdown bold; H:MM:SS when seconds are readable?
**12:00:31**
